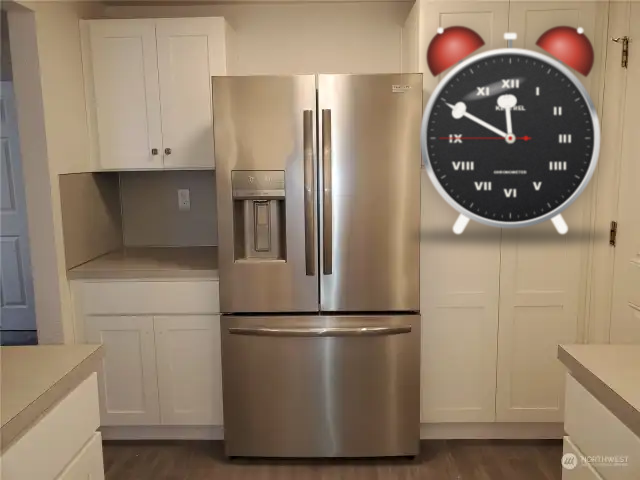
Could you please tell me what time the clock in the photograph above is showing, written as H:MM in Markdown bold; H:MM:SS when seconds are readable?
**11:49:45**
